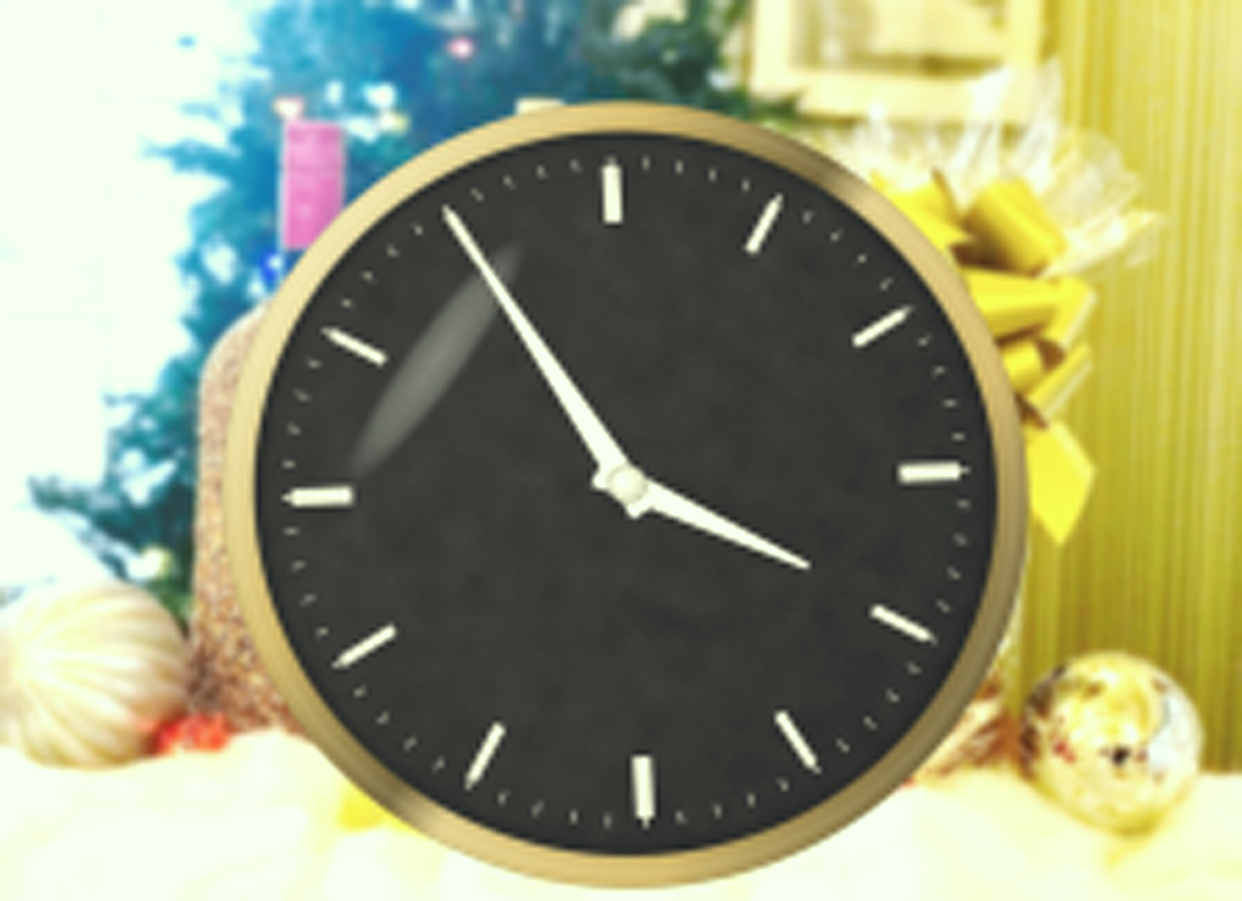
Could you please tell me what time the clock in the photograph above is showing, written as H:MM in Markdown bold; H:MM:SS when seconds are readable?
**3:55**
